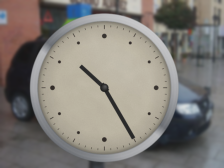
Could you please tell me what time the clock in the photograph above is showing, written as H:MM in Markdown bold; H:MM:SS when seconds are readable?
**10:25**
